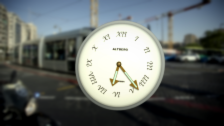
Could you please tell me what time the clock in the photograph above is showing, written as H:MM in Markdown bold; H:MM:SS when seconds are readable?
**6:23**
